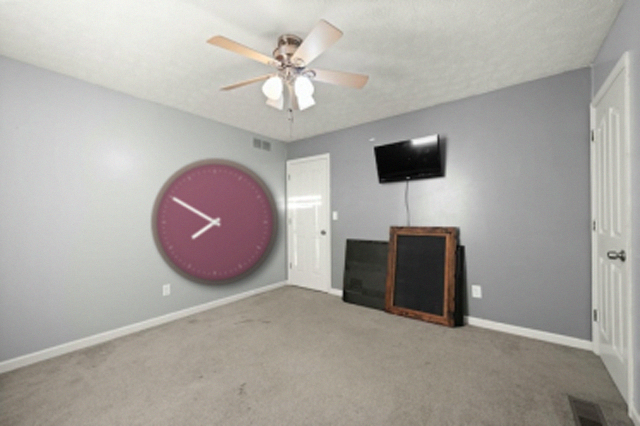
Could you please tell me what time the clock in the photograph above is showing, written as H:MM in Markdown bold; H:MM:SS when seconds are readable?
**7:50**
